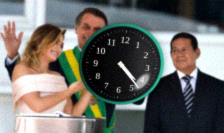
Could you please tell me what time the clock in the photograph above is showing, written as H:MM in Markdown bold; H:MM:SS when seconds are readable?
**4:23**
